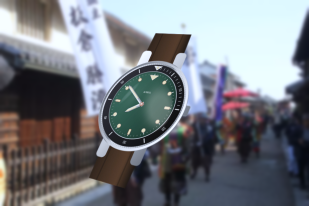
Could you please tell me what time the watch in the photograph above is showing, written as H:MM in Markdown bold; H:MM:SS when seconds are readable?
**7:51**
